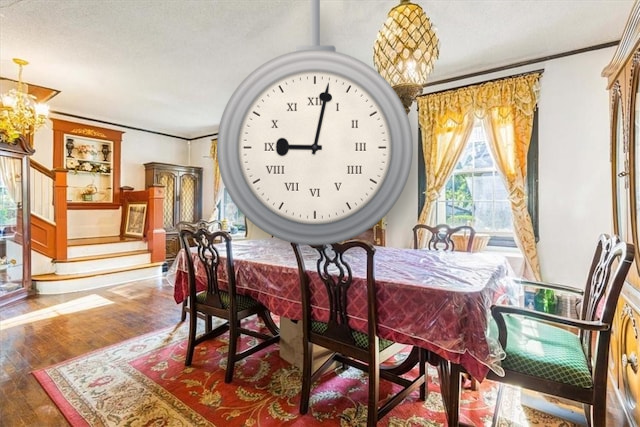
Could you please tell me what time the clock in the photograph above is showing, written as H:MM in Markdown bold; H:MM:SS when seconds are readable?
**9:02**
